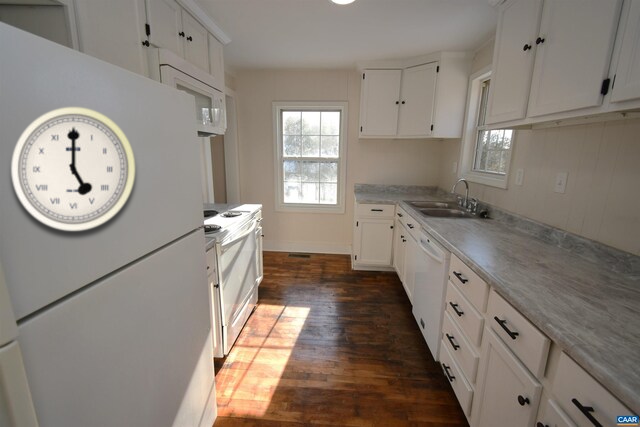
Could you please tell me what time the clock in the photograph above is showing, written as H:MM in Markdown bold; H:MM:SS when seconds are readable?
**5:00**
